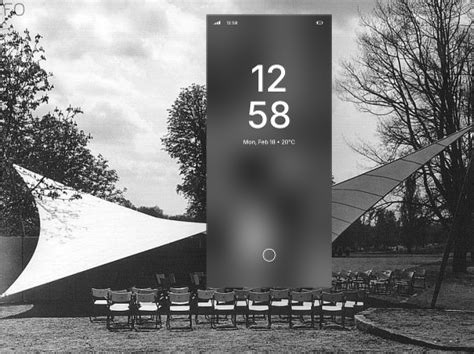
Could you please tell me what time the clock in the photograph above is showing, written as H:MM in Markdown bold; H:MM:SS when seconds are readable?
**12:58**
